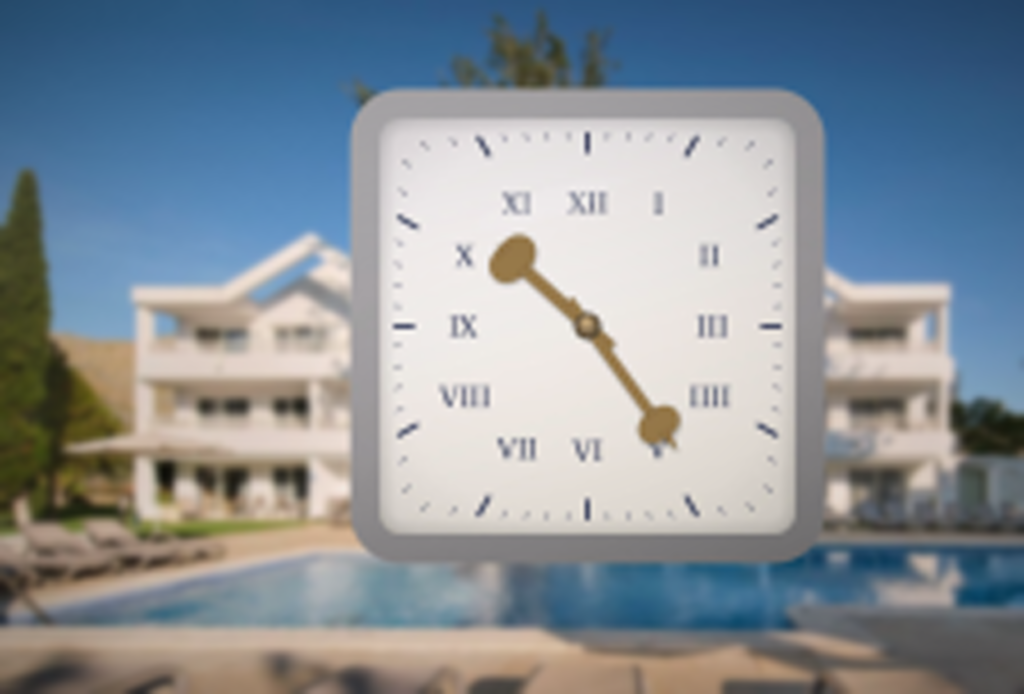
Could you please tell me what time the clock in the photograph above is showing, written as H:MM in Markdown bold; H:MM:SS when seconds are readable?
**10:24**
